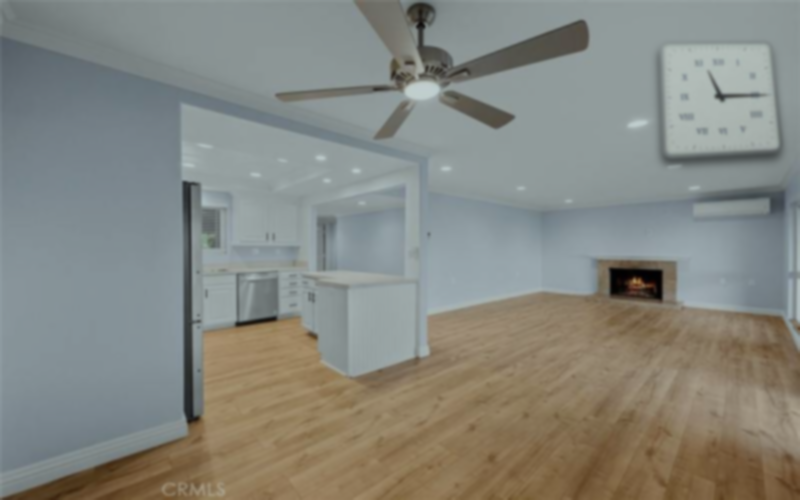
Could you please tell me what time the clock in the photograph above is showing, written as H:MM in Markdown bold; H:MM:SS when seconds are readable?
**11:15**
